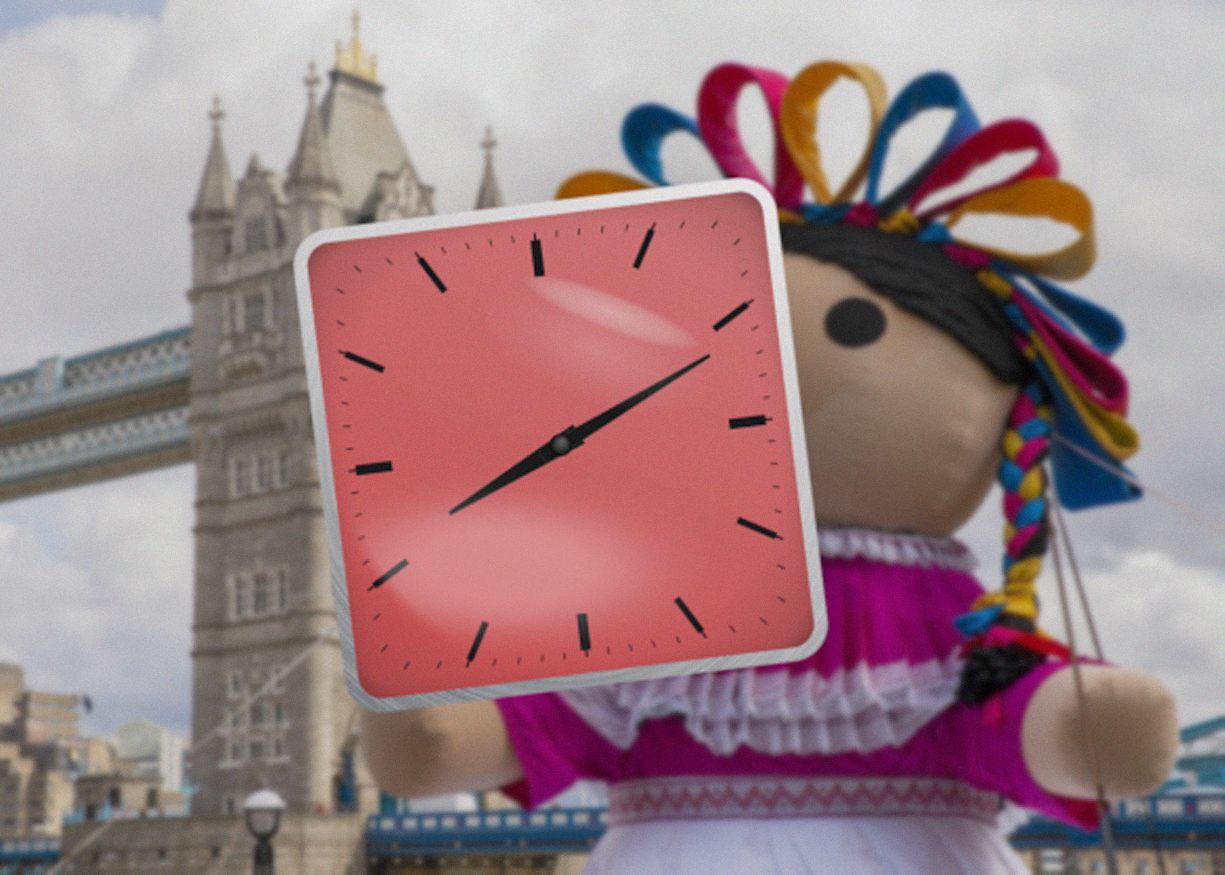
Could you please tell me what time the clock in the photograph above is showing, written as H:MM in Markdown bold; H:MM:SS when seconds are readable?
**8:11**
